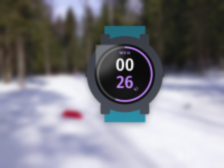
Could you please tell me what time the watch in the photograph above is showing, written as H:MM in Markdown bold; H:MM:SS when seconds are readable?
**0:26**
